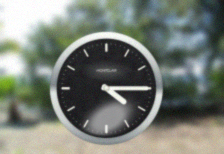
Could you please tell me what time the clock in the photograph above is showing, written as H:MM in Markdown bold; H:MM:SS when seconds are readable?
**4:15**
